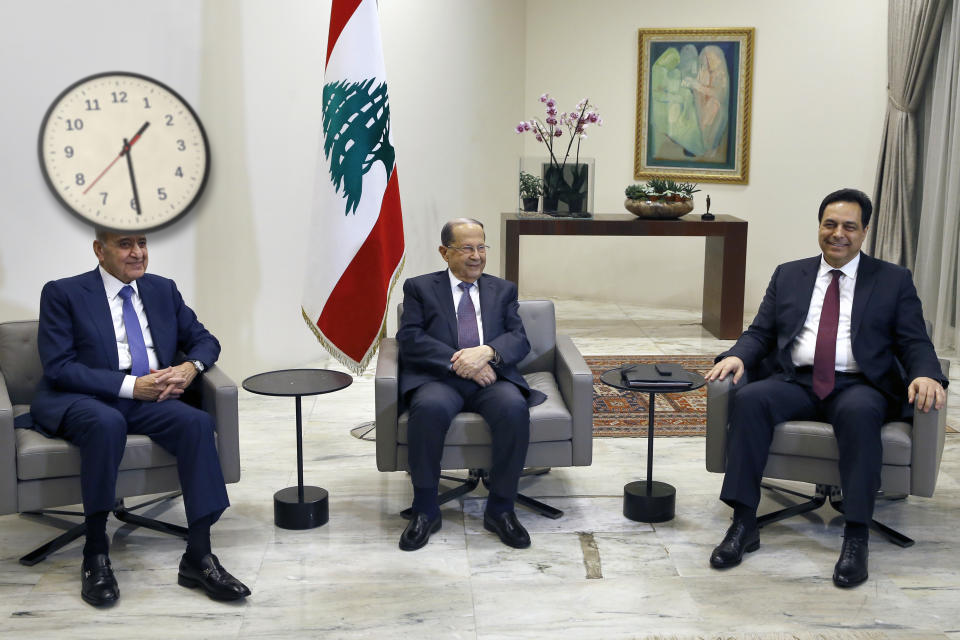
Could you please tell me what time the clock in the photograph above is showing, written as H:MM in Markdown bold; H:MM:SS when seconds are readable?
**1:29:38**
